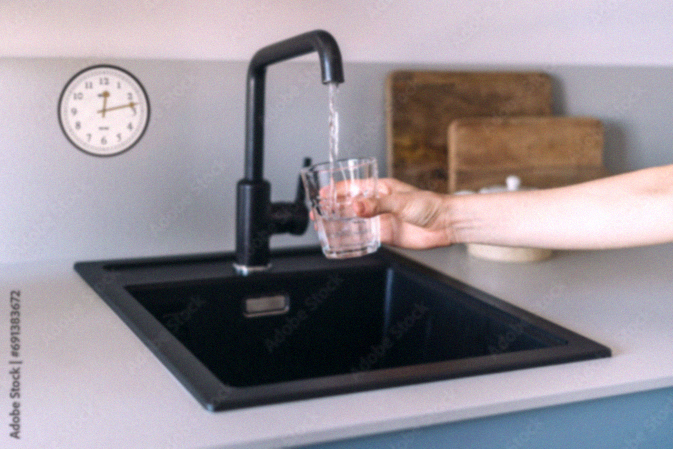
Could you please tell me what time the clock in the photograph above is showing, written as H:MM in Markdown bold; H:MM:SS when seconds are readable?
**12:13**
